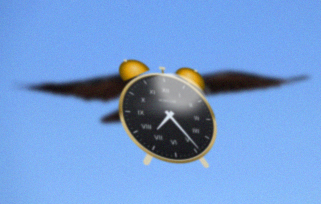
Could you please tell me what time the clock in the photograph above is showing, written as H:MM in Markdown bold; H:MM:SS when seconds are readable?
**7:24**
